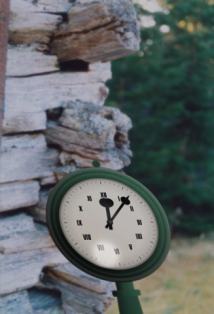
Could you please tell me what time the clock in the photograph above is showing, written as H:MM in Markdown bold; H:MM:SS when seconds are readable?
**12:07**
